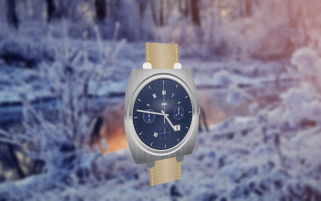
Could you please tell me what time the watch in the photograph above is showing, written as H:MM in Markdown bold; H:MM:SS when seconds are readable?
**4:47**
